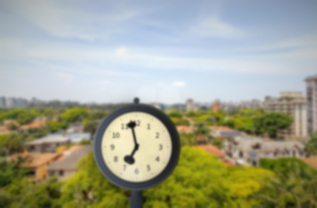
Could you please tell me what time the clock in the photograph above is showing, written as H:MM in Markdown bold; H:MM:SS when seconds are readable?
**6:58**
